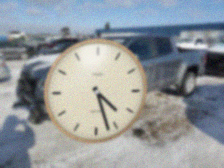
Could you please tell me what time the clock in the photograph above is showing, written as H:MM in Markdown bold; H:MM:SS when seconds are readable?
**4:27**
